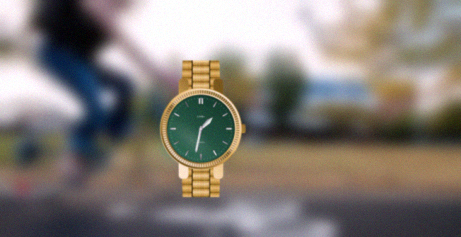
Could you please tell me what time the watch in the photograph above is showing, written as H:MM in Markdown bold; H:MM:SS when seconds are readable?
**1:32**
